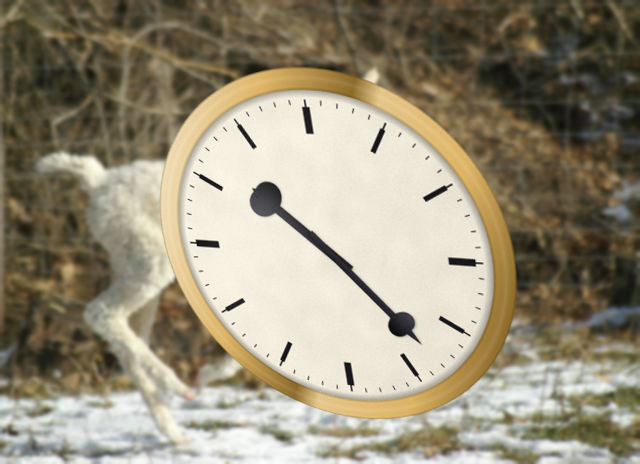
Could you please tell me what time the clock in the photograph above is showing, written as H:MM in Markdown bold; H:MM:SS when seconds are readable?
**10:23**
